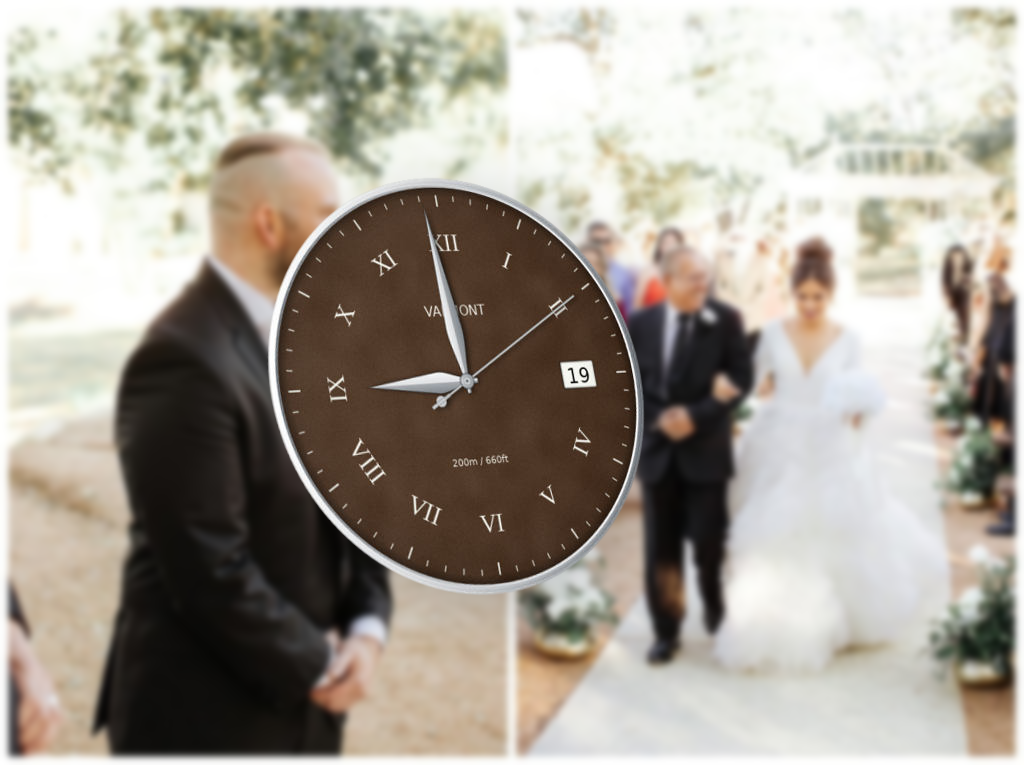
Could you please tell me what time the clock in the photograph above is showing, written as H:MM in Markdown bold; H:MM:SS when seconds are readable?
**8:59:10**
